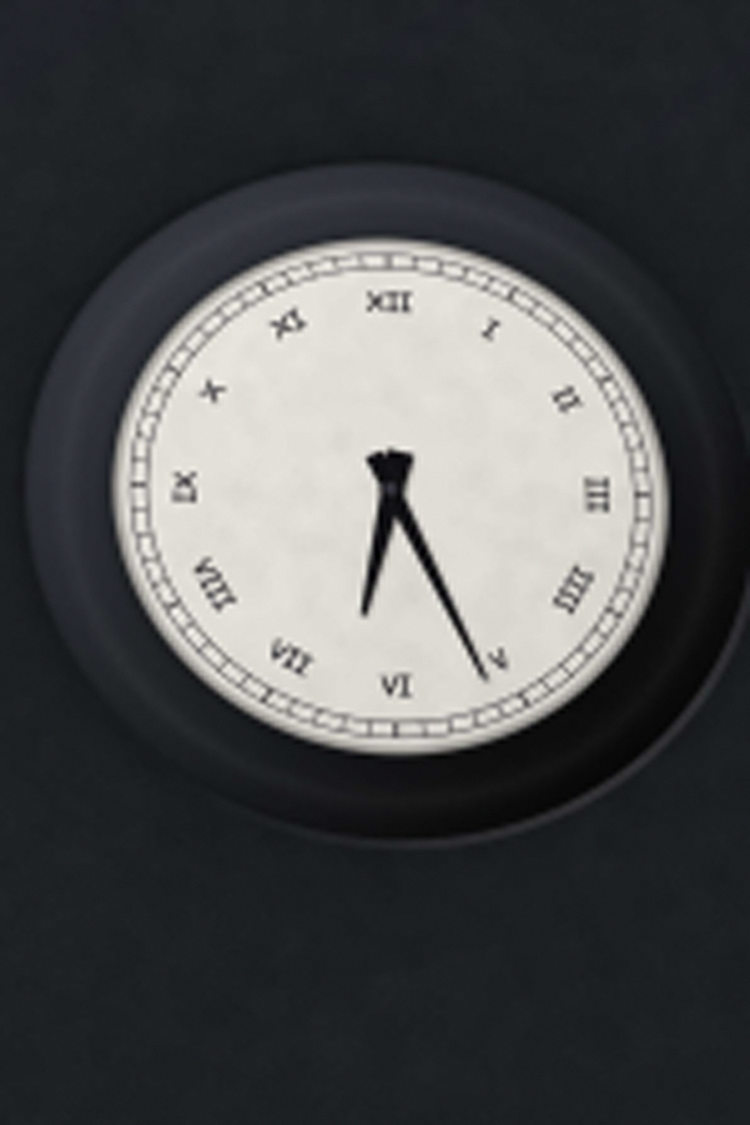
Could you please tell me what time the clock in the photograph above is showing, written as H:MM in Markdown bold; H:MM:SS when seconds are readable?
**6:26**
